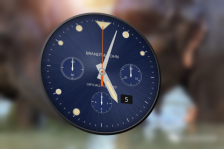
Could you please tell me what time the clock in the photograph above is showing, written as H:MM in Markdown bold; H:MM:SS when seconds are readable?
**5:03**
